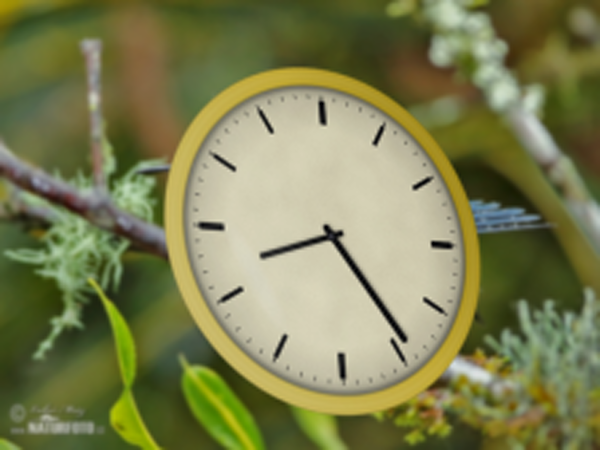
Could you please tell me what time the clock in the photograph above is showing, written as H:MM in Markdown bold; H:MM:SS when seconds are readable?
**8:24**
